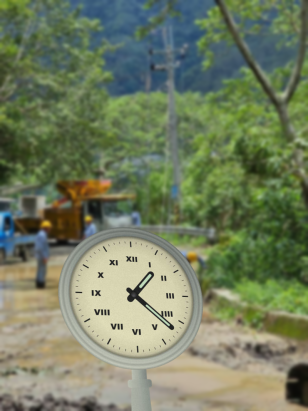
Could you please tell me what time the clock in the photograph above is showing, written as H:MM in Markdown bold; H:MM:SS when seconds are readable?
**1:22**
